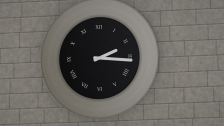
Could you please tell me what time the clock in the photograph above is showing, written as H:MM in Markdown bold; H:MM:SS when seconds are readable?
**2:16**
